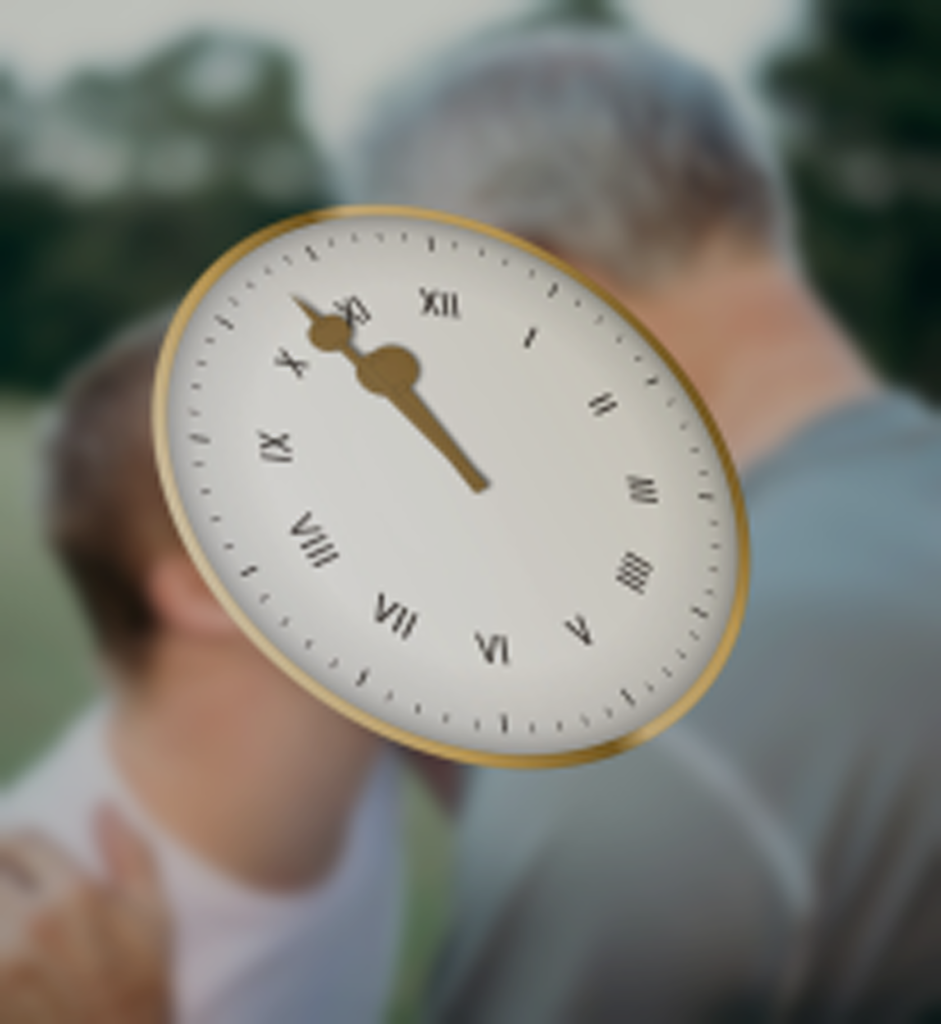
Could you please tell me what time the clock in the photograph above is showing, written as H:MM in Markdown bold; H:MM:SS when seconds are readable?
**10:53**
